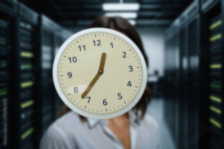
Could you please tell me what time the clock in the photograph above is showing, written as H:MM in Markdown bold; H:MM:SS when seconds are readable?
**12:37**
